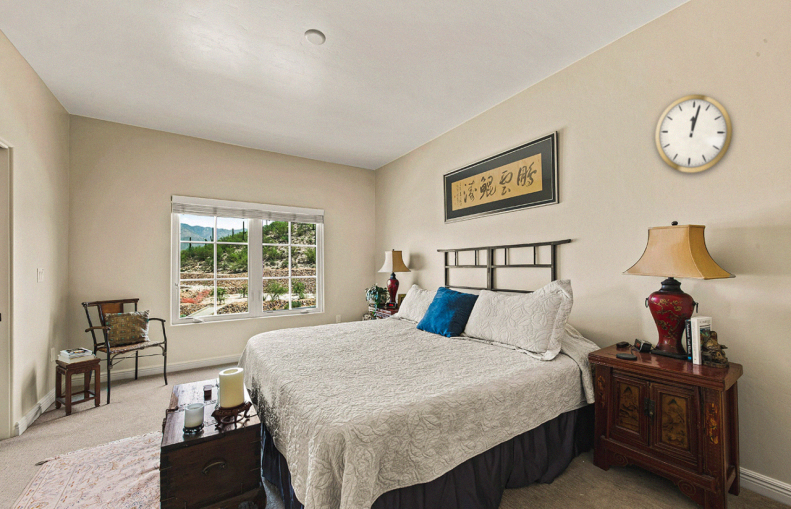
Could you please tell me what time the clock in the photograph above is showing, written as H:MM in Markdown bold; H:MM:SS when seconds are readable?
**12:02**
